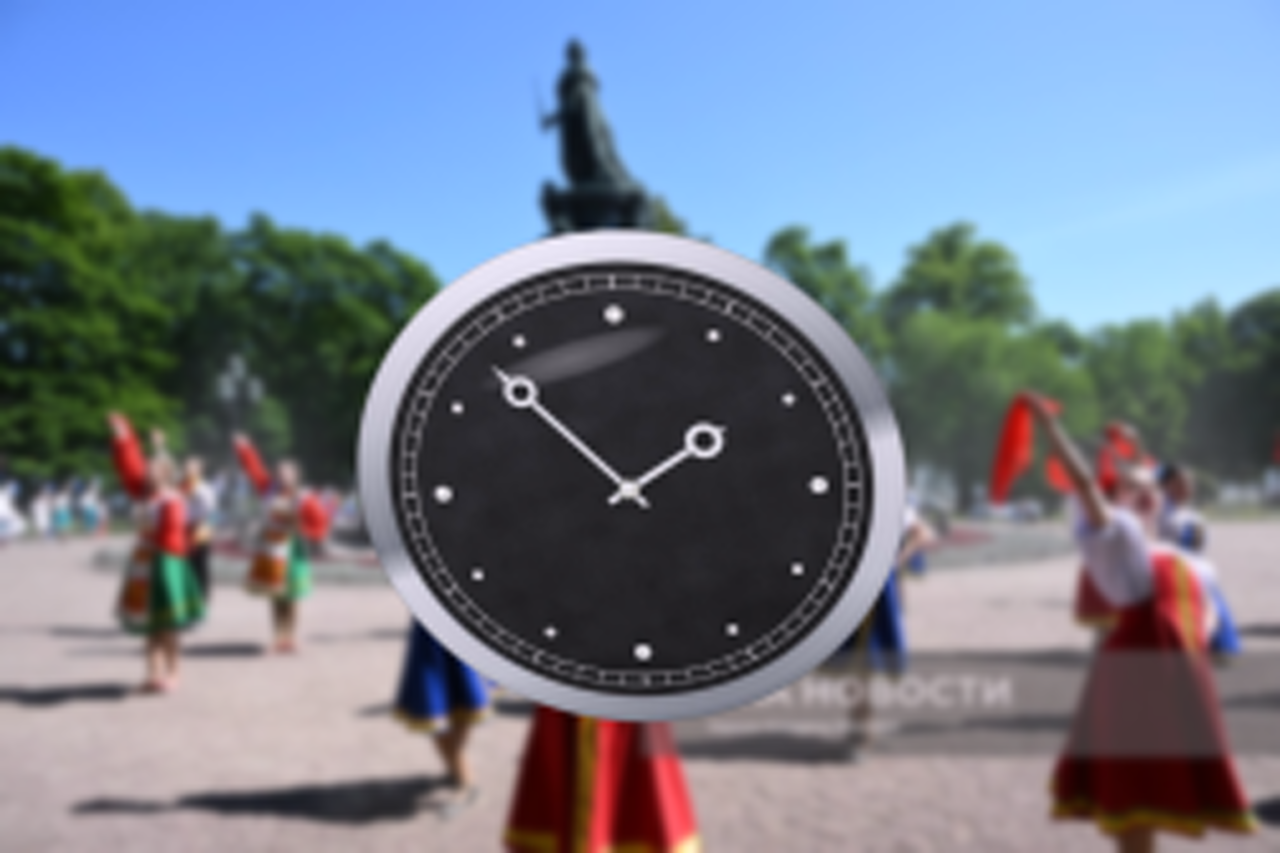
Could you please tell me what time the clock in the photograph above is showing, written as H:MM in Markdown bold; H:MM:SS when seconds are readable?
**1:53**
